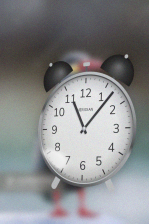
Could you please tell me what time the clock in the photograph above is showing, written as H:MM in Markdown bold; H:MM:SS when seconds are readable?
**11:07**
